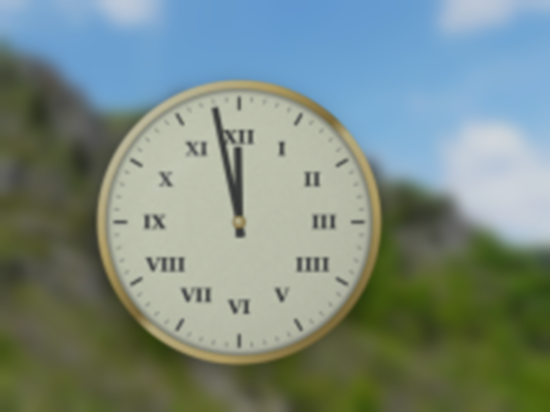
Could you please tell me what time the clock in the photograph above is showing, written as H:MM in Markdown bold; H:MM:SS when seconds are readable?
**11:58**
